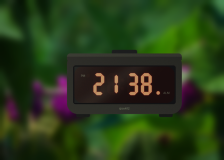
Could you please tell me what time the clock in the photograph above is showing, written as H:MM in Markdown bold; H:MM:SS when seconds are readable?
**21:38**
